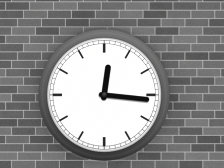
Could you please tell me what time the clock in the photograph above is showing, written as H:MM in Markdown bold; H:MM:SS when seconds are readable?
**12:16**
